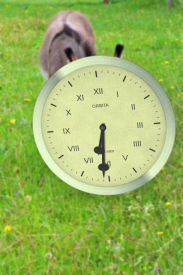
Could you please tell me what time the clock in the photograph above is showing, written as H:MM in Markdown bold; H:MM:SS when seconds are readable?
**6:31**
